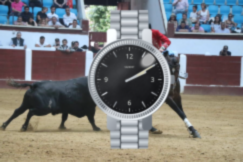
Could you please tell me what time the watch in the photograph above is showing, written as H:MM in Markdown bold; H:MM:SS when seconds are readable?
**2:10**
